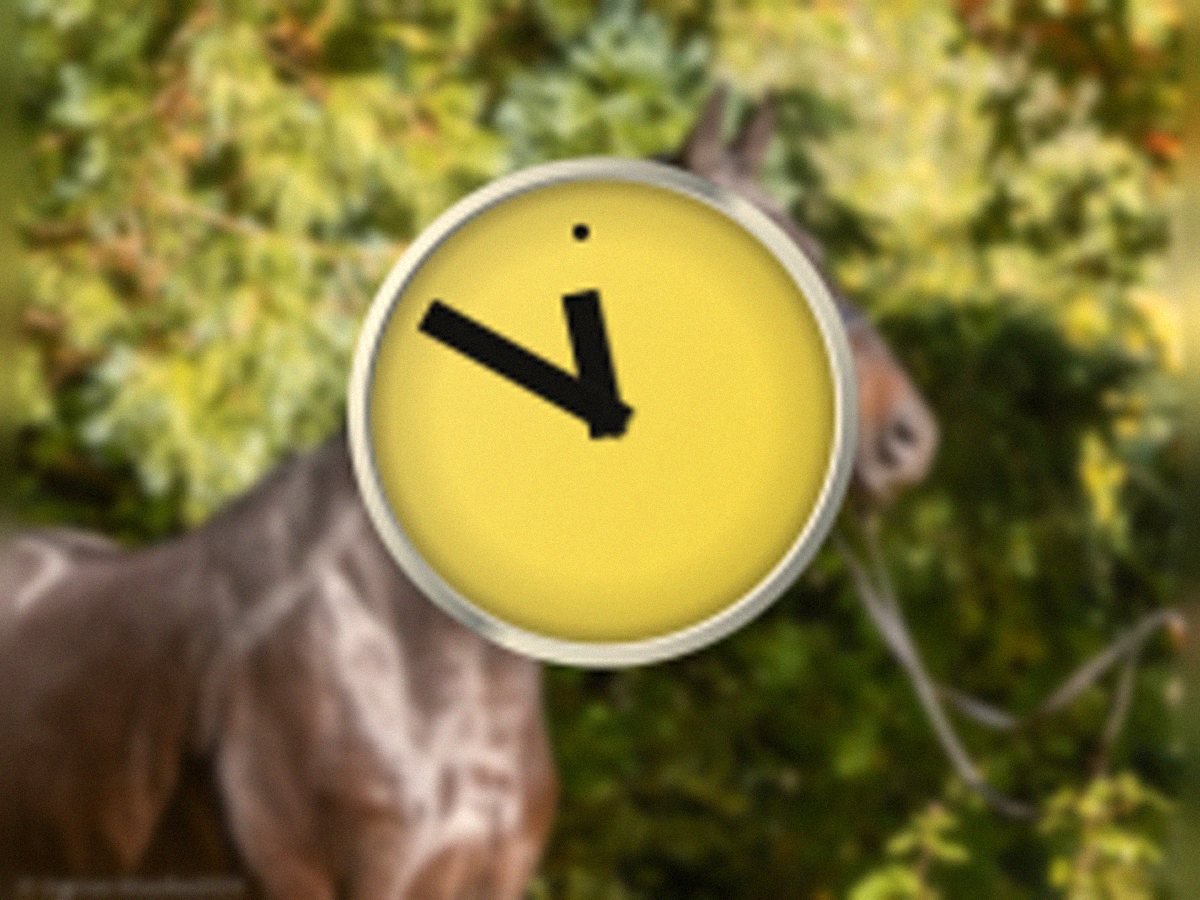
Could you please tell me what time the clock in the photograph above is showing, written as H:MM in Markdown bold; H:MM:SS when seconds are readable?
**11:51**
